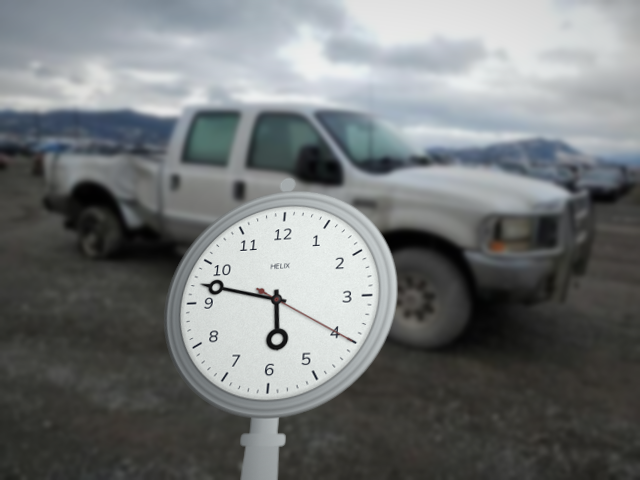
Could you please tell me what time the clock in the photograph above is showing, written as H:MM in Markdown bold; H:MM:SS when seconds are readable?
**5:47:20**
